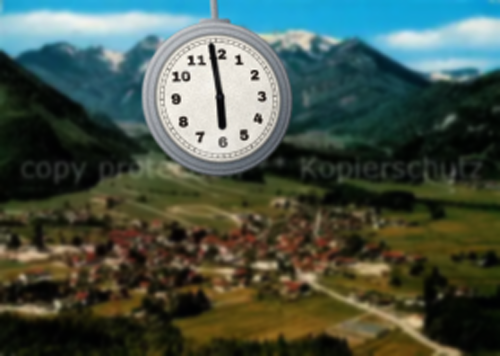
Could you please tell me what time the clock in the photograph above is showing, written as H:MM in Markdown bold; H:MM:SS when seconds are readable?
**5:59**
